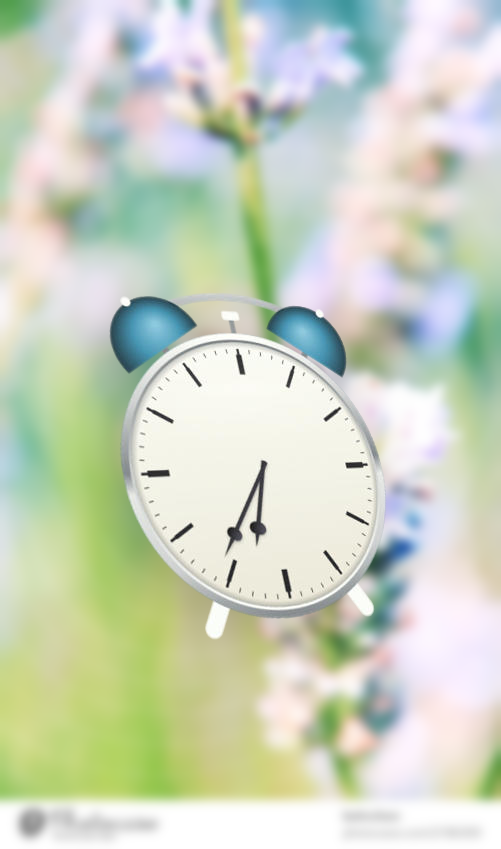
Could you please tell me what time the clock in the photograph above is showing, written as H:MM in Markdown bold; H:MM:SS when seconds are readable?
**6:36**
